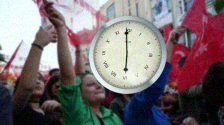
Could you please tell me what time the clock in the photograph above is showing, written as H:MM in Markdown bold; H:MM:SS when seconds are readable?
**5:59**
